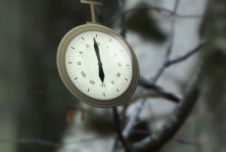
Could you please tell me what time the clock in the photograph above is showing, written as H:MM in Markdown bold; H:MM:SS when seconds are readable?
**5:59**
